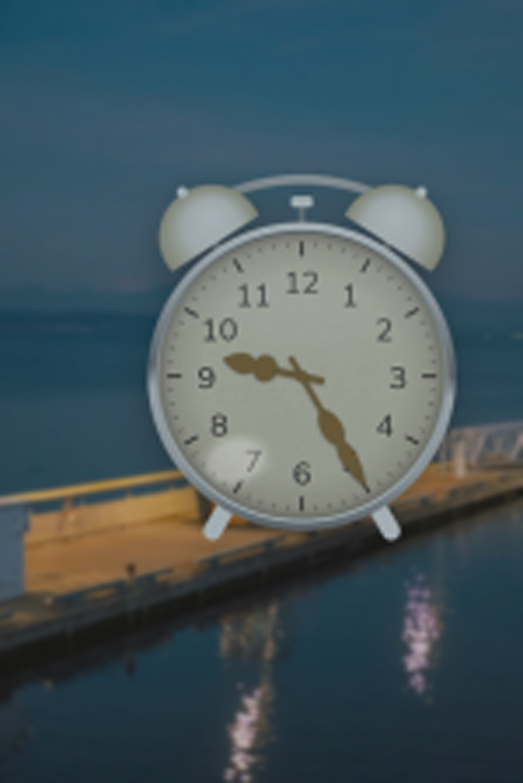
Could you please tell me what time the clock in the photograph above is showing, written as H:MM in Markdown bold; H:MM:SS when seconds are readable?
**9:25**
